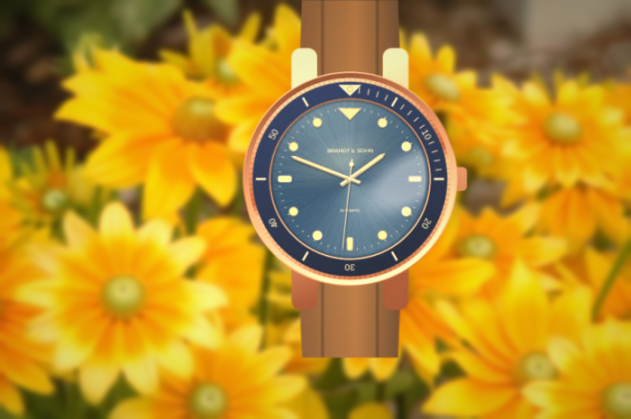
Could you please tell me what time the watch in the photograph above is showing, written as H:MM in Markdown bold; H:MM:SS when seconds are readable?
**1:48:31**
